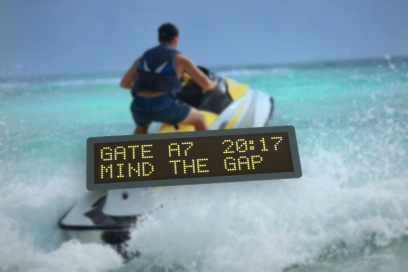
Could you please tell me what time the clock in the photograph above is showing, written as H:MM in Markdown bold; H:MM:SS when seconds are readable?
**20:17**
